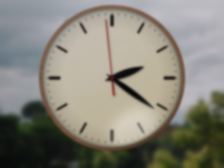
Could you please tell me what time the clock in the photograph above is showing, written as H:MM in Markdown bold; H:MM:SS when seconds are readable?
**2:20:59**
